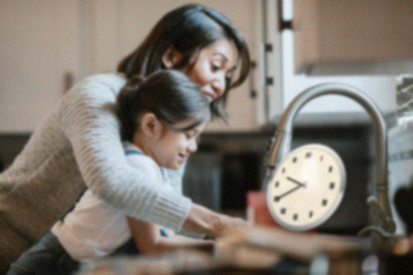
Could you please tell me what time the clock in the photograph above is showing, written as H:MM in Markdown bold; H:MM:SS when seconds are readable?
**9:40**
